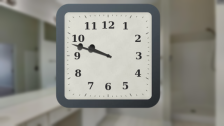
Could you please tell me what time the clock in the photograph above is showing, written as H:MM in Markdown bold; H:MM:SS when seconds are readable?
**9:48**
